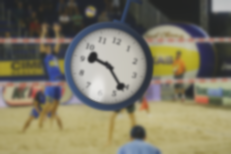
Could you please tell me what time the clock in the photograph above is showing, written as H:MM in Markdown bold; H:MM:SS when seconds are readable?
**9:22**
